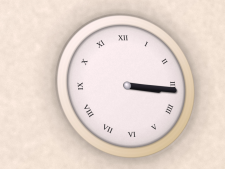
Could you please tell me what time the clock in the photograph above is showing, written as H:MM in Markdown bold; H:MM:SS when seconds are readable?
**3:16**
